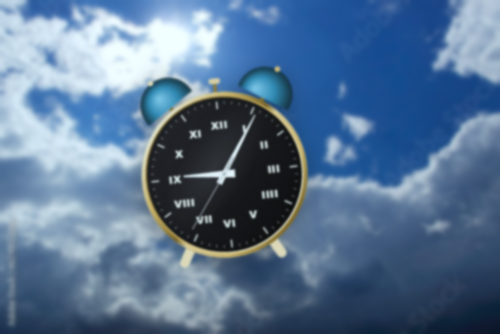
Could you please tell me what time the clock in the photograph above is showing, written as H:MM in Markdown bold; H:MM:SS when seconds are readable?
**9:05:36**
